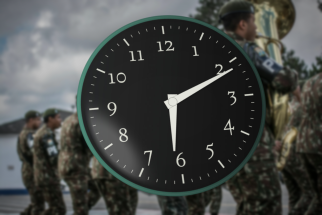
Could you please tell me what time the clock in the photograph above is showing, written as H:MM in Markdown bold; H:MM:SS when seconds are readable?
**6:11**
